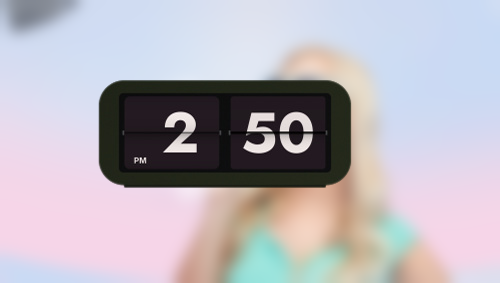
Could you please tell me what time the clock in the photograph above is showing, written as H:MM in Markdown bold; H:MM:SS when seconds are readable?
**2:50**
